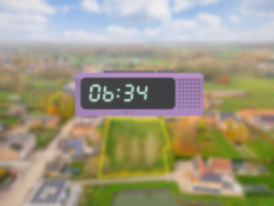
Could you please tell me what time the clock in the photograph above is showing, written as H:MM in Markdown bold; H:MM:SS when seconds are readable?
**6:34**
